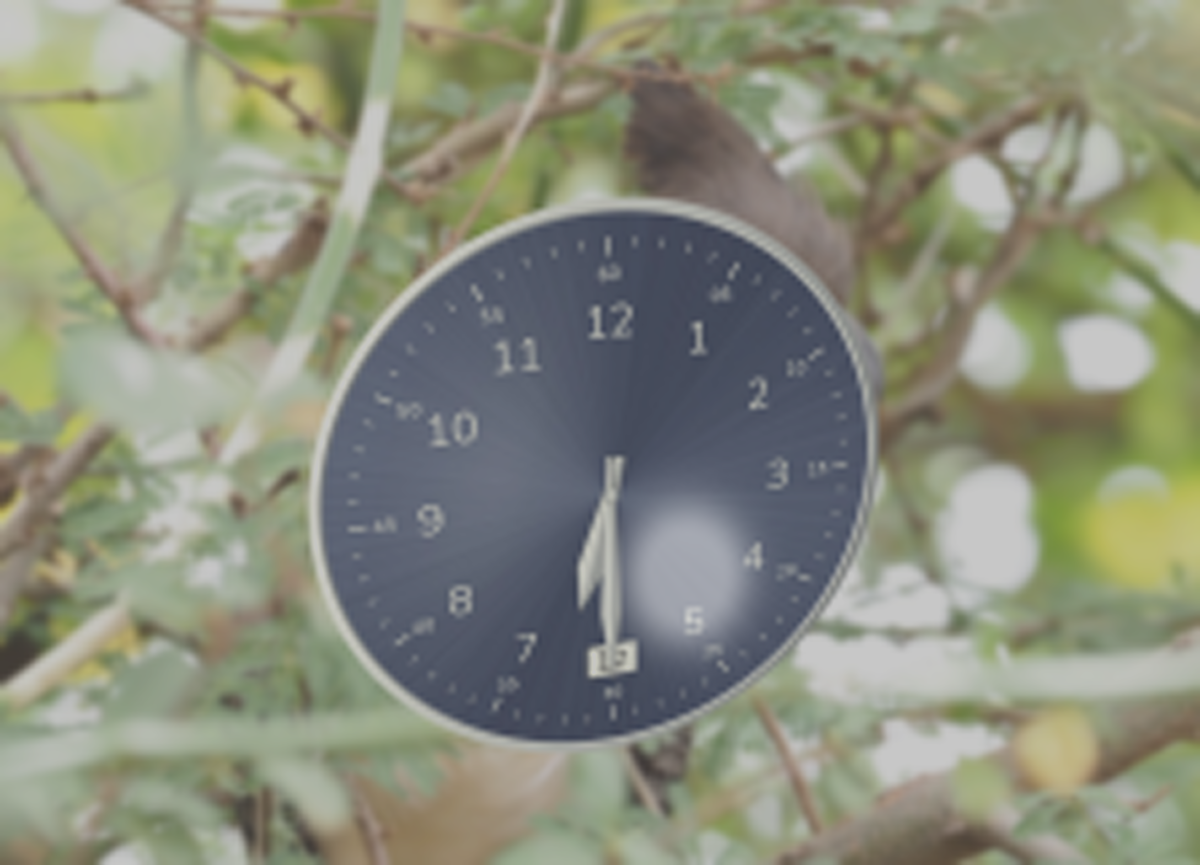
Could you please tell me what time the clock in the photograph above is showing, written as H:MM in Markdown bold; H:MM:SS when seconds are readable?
**6:30**
